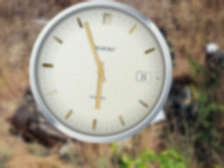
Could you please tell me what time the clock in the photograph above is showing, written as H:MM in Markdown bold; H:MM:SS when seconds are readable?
**5:56**
